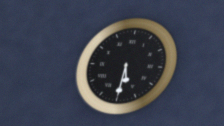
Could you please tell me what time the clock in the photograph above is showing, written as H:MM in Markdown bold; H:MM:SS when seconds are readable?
**5:30**
